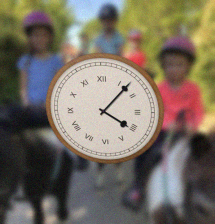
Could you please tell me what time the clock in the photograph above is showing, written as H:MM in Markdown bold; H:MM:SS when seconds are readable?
**4:07**
